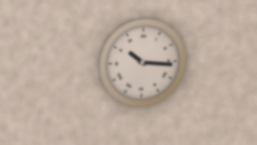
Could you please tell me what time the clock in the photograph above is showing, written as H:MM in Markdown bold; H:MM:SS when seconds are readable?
**10:16**
